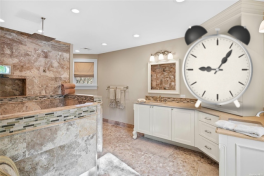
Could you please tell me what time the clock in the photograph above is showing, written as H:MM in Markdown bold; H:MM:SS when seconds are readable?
**9:06**
